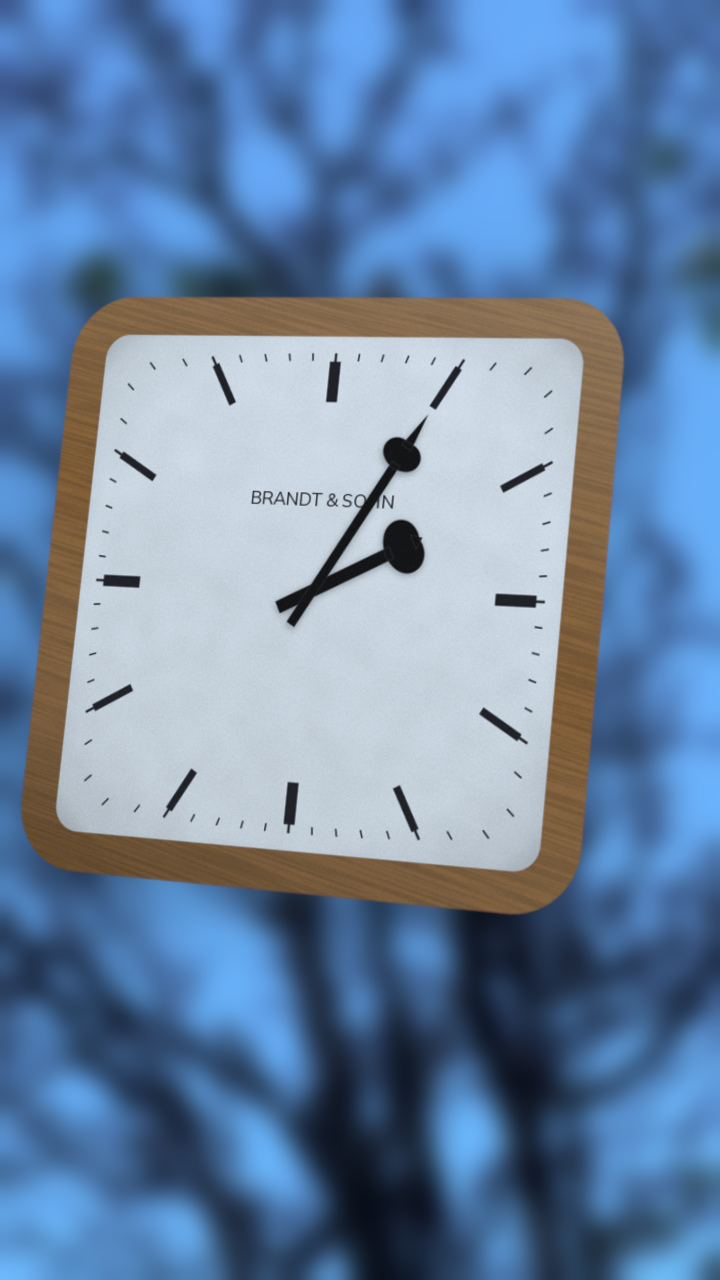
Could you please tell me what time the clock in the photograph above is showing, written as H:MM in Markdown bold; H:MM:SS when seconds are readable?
**2:05**
